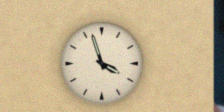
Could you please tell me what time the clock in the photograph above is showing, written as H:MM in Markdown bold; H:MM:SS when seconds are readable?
**3:57**
